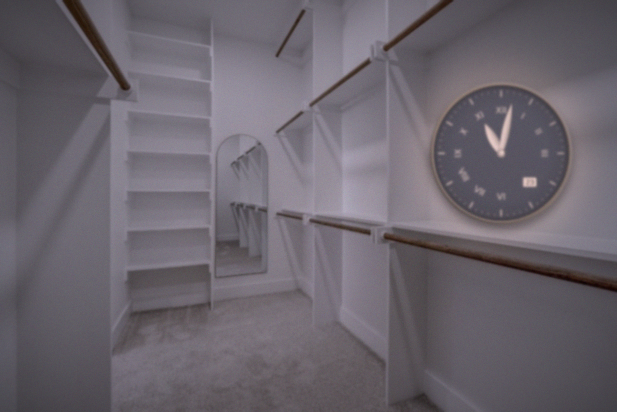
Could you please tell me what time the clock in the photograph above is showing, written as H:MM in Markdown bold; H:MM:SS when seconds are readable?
**11:02**
